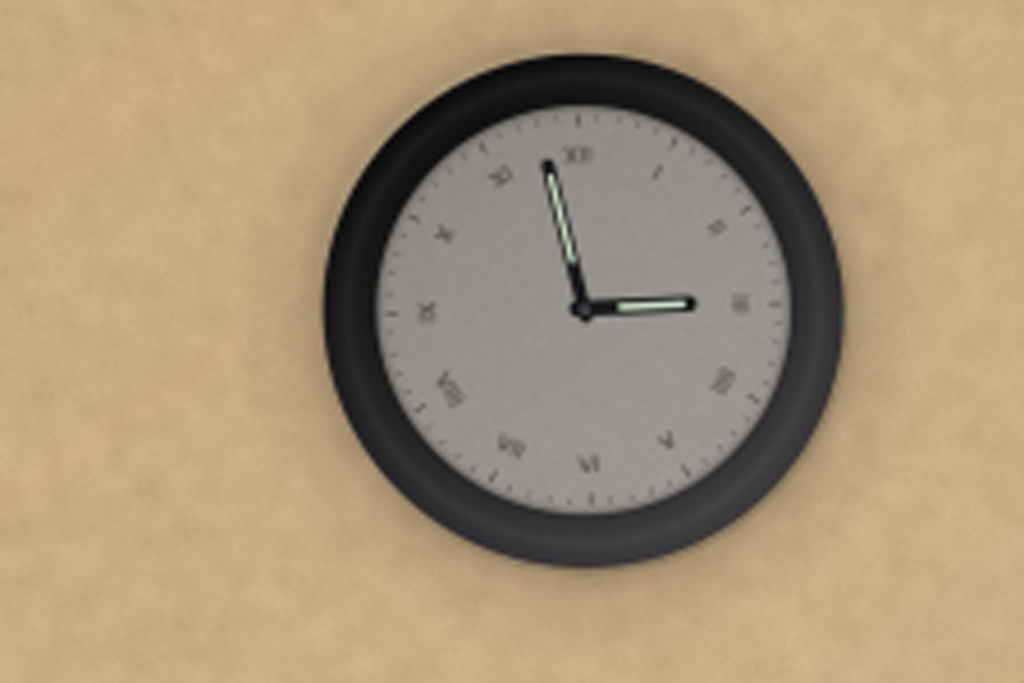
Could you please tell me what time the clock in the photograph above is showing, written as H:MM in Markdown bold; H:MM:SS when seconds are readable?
**2:58**
